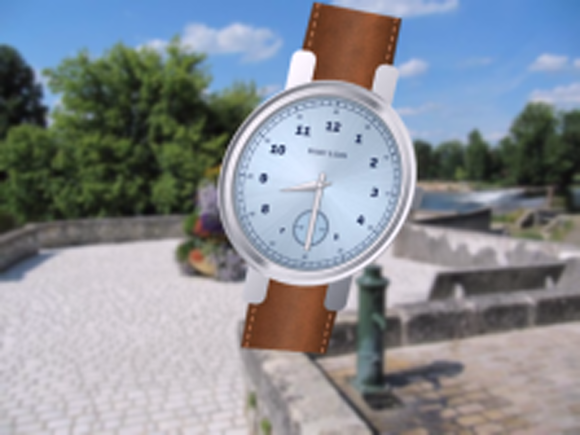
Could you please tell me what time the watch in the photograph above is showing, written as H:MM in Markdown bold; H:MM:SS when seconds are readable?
**8:30**
